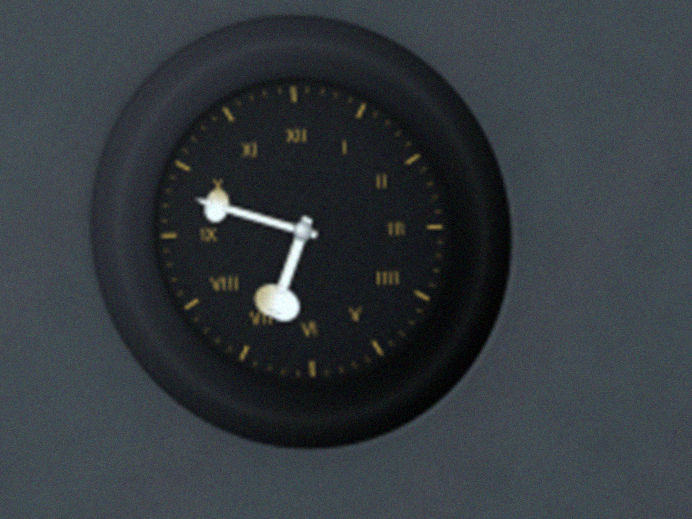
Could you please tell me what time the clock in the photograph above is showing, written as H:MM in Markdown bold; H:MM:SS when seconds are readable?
**6:48**
